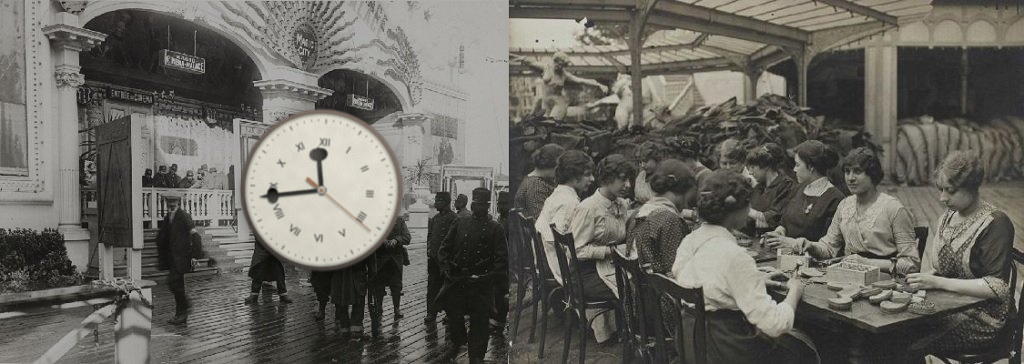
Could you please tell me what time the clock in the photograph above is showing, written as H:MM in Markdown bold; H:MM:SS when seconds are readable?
**11:43:21**
